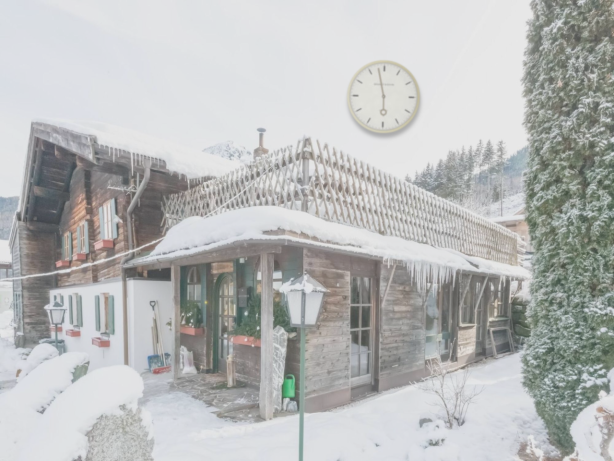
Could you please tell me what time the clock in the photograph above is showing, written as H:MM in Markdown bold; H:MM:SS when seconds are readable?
**5:58**
